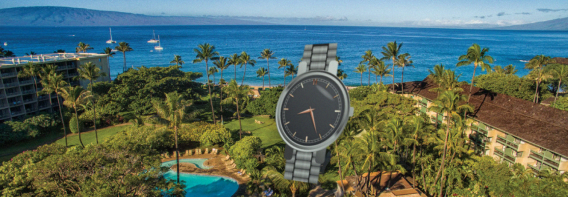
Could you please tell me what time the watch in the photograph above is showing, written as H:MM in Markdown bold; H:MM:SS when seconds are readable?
**8:26**
